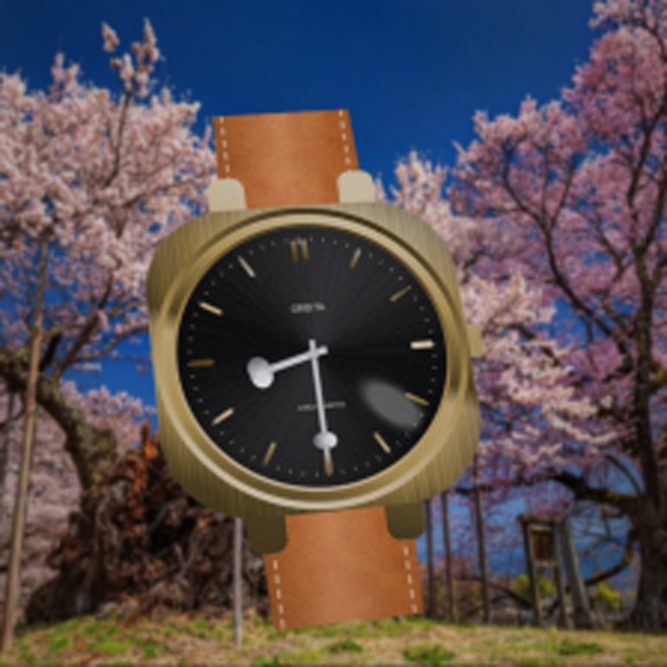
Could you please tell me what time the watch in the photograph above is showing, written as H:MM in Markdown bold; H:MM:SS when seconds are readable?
**8:30**
